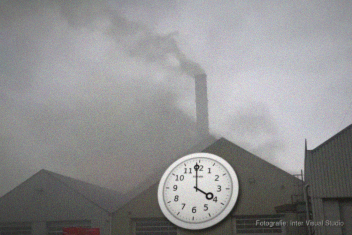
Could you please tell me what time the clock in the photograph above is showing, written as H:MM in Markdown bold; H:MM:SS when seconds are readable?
**3:59**
